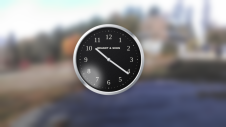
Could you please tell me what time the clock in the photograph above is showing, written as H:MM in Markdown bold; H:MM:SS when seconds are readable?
**10:21**
